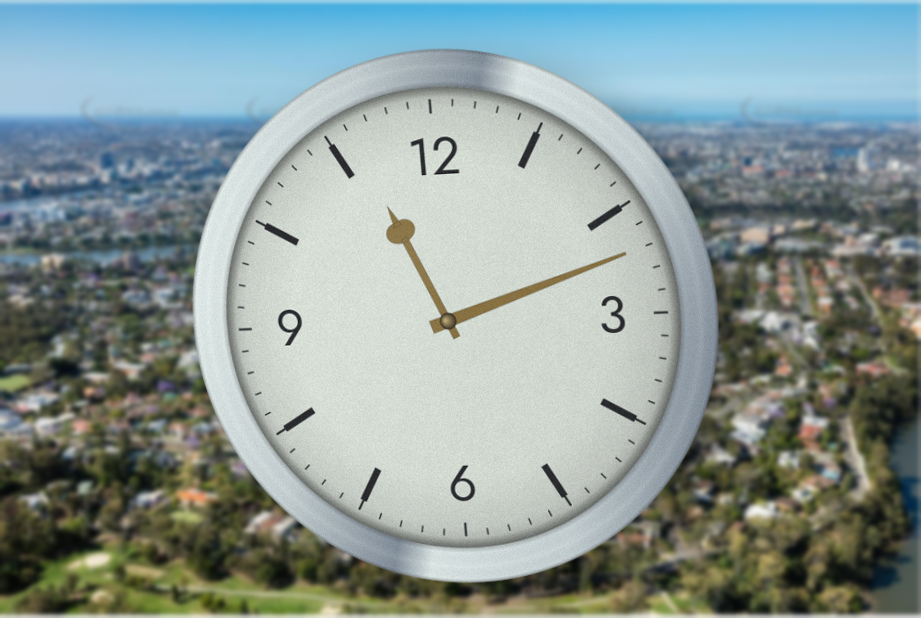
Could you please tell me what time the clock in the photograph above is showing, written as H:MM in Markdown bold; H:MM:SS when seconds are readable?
**11:12**
